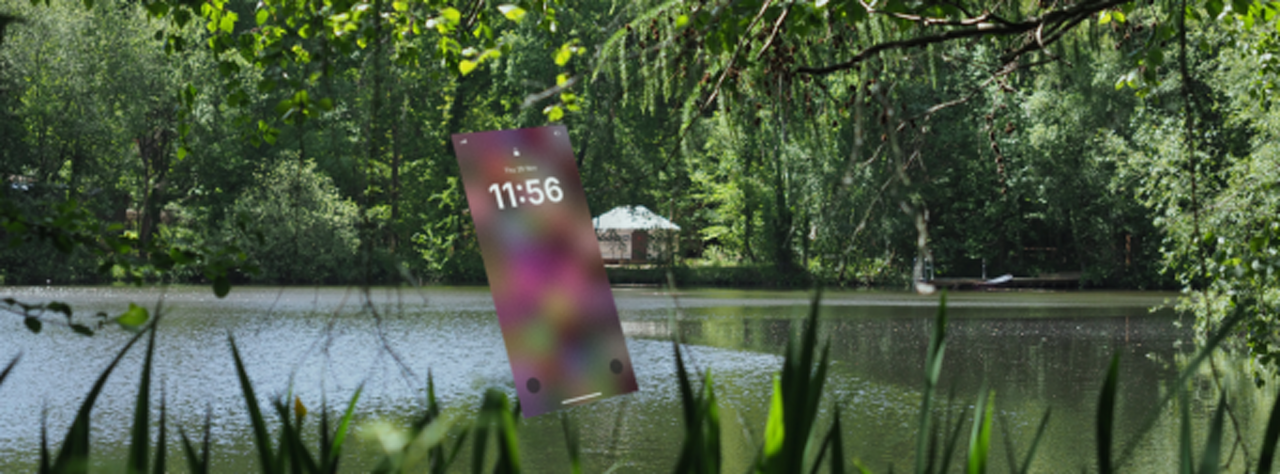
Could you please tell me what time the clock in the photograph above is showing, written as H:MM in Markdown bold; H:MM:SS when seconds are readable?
**11:56**
